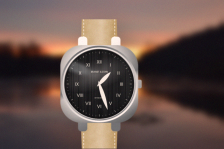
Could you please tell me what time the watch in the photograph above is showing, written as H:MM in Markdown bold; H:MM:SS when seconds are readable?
**1:27**
